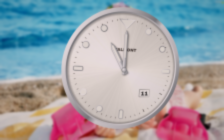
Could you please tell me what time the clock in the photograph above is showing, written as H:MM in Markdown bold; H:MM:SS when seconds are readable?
**11:00**
